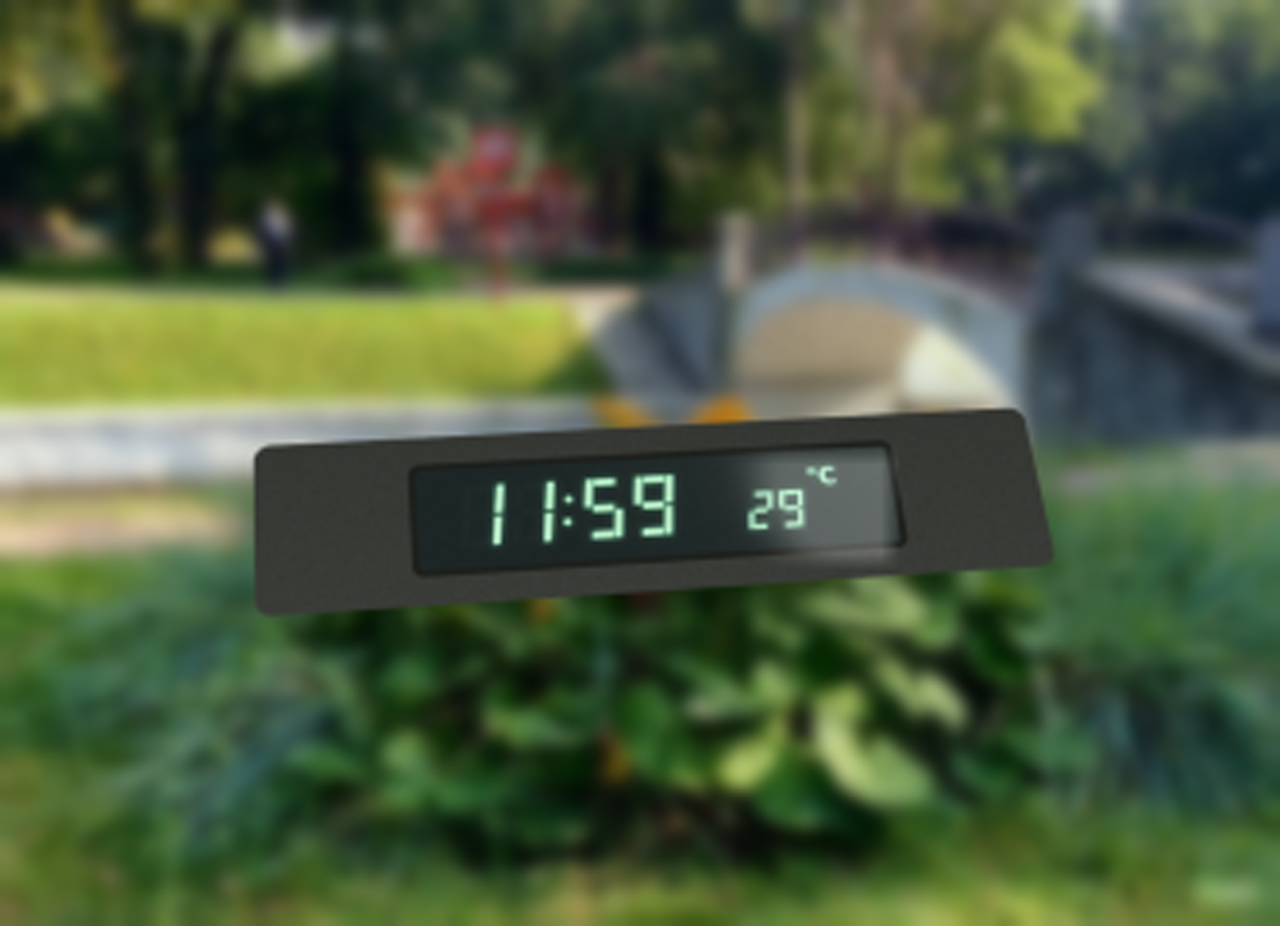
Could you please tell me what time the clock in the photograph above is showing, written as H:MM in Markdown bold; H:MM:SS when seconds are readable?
**11:59**
